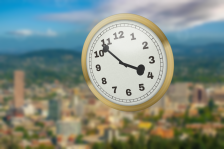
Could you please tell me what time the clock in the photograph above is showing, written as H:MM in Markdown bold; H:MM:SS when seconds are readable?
**3:53**
